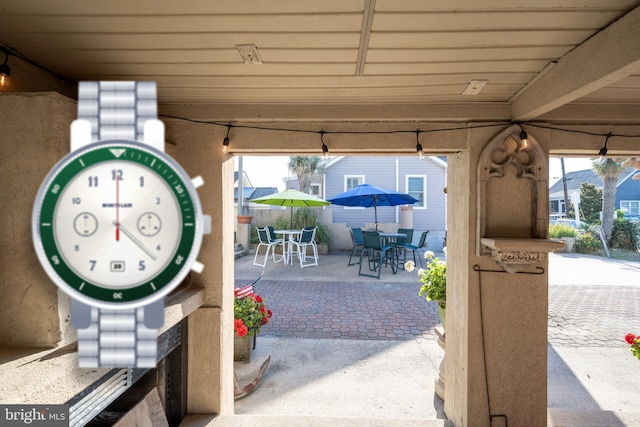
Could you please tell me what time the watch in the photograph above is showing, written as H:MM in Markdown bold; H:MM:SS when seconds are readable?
**4:22**
